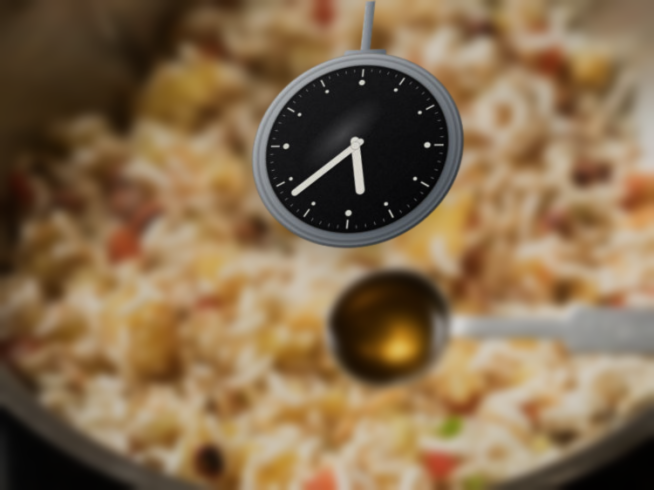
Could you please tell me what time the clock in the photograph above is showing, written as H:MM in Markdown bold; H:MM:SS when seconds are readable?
**5:38**
